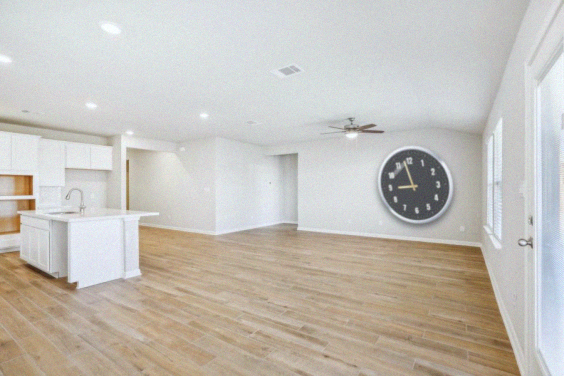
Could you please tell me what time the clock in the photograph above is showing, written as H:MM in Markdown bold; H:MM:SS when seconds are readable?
**8:58**
